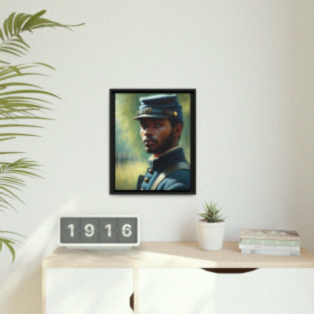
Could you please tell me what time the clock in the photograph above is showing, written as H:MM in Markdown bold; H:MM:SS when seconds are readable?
**19:16**
